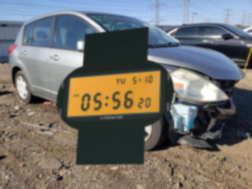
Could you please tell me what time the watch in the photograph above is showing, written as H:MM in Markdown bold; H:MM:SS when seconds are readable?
**5:56**
